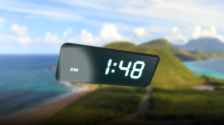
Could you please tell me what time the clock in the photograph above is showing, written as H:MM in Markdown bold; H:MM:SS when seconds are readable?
**1:48**
